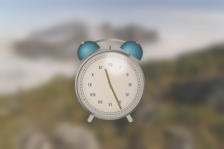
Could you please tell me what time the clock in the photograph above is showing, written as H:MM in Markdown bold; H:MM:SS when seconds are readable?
**11:26**
